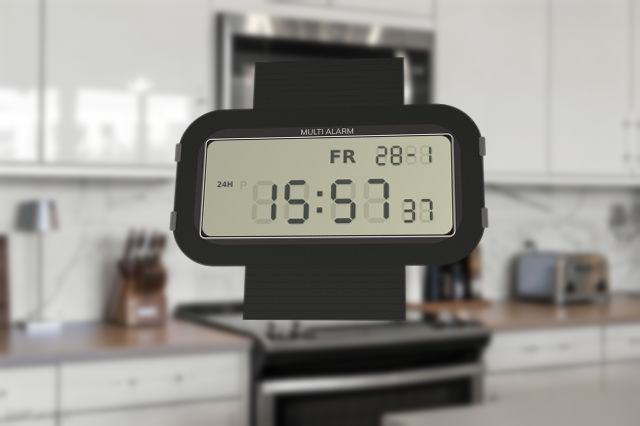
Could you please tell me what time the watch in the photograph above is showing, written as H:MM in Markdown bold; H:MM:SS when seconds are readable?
**15:57:37**
